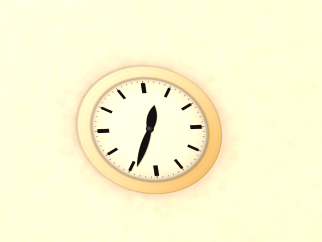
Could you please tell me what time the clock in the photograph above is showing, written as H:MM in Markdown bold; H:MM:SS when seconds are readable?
**12:34**
